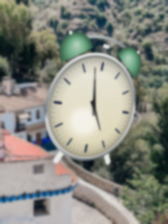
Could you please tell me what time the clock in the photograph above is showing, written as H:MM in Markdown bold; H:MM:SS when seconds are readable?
**4:58**
